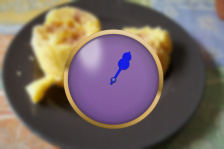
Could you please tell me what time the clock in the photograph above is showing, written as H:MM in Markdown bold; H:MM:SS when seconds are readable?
**1:05**
